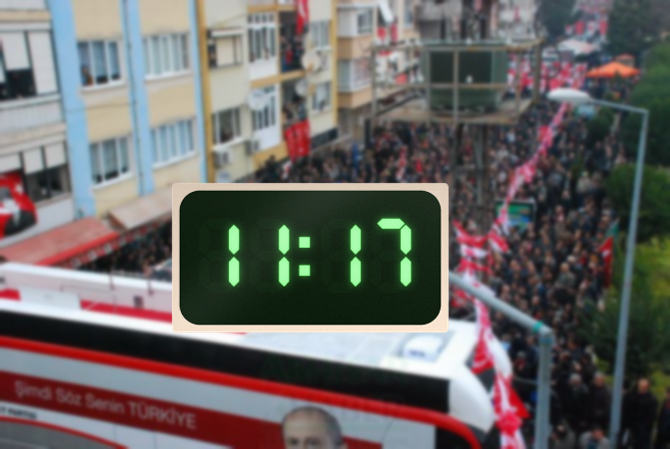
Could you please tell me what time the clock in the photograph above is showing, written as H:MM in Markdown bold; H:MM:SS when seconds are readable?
**11:17**
